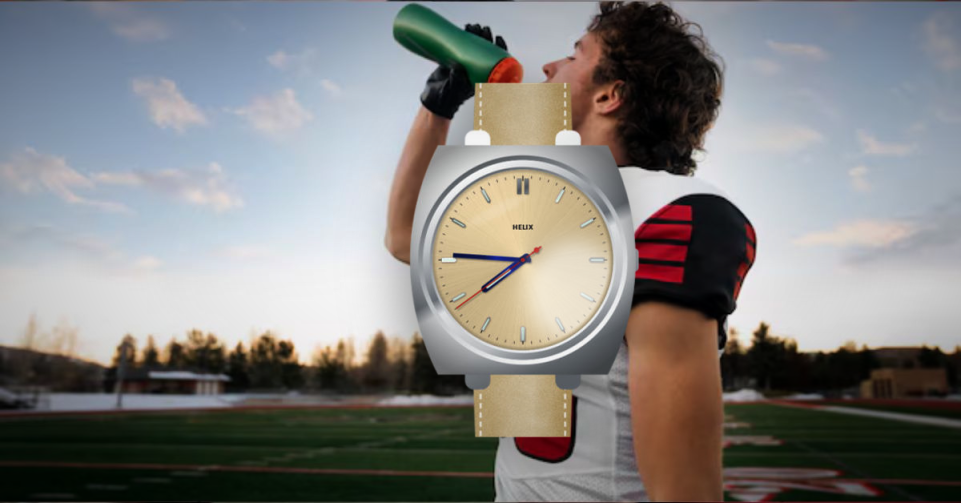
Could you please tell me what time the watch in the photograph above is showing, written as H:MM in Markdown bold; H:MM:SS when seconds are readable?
**7:45:39**
